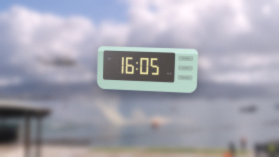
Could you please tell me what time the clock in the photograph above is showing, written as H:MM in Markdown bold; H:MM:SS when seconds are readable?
**16:05**
